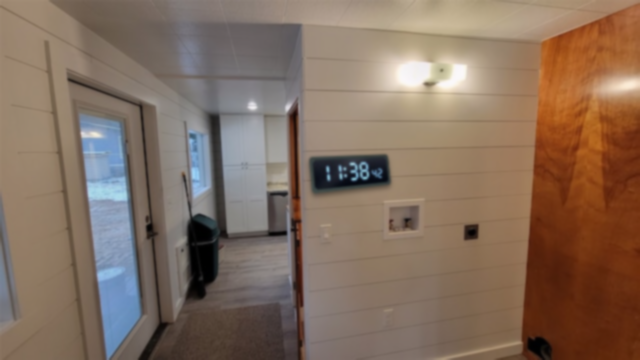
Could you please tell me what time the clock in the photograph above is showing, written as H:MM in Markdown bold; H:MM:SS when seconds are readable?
**11:38**
